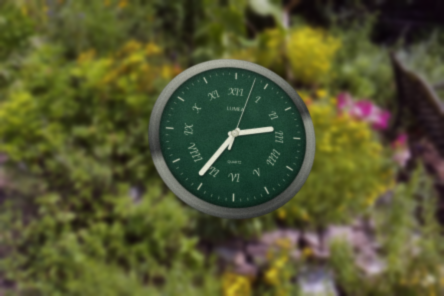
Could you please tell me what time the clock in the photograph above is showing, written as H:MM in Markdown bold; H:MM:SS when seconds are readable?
**2:36:03**
